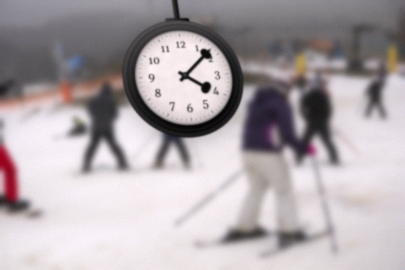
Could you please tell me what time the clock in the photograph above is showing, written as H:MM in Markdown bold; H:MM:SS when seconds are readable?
**4:08**
